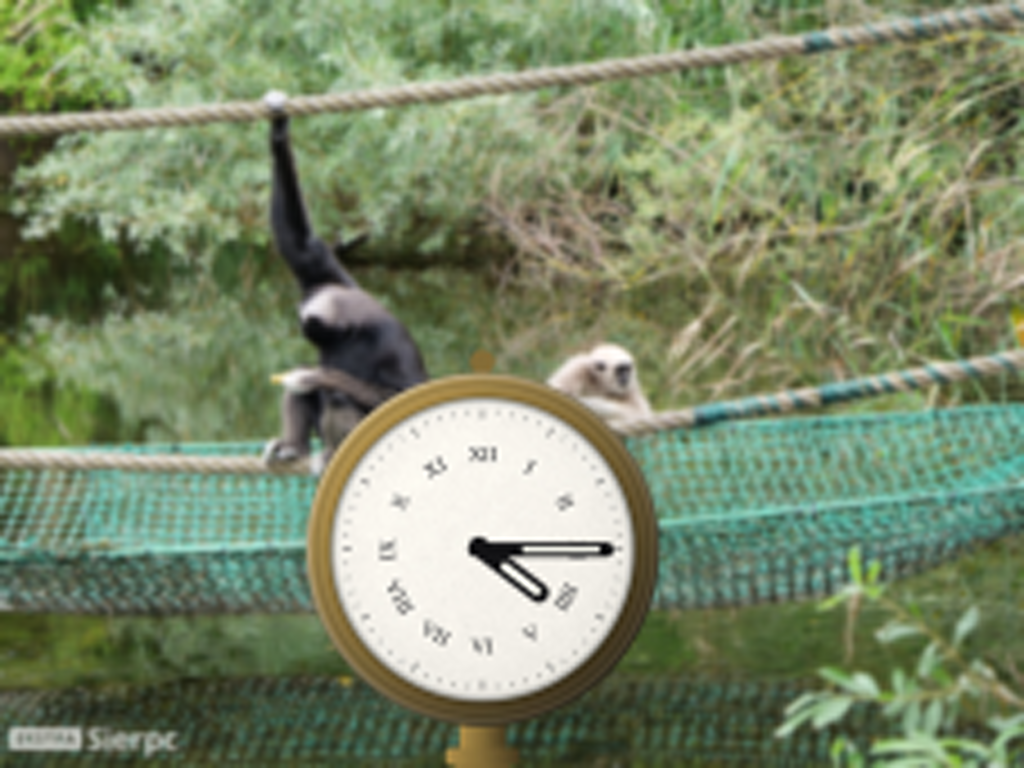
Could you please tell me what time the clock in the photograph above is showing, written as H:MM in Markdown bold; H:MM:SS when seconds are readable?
**4:15**
